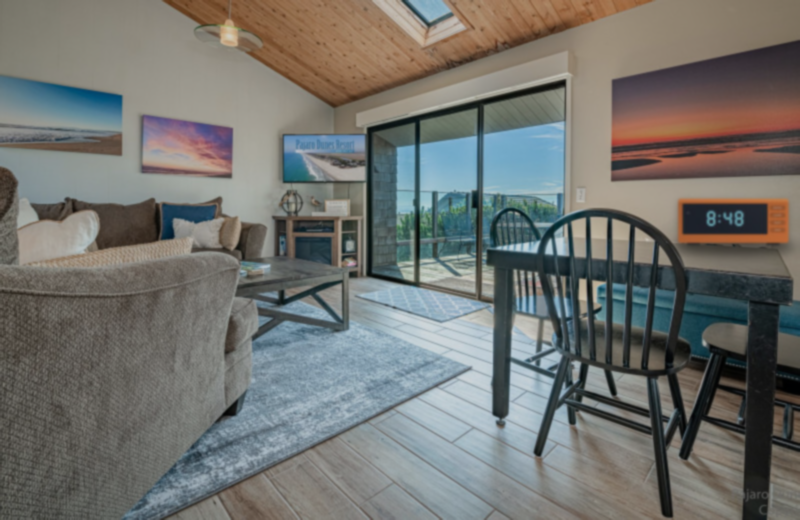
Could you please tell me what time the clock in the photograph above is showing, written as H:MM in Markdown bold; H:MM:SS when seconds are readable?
**8:48**
